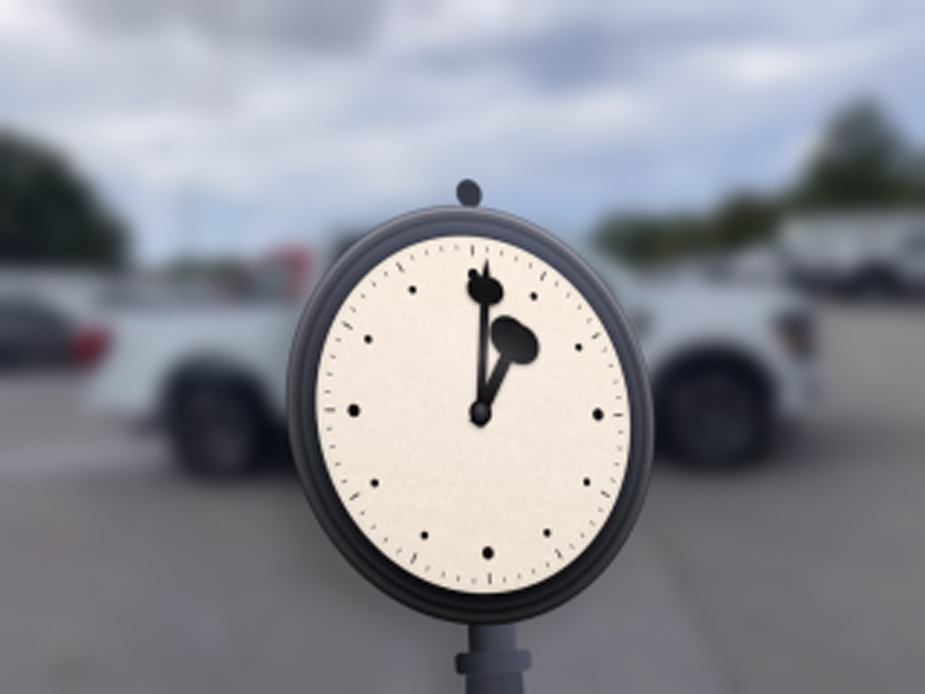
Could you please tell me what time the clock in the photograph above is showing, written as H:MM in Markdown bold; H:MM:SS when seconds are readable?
**1:01**
